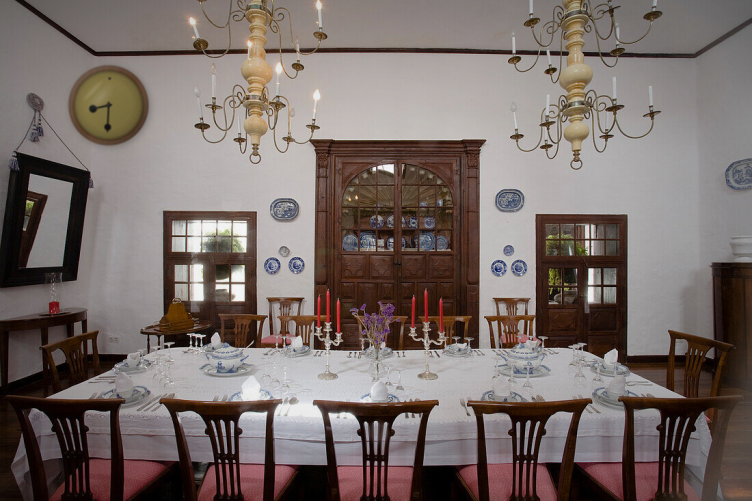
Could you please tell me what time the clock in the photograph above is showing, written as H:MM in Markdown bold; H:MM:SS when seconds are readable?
**8:30**
